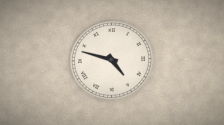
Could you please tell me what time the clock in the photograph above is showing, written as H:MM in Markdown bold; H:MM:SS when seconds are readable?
**4:48**
